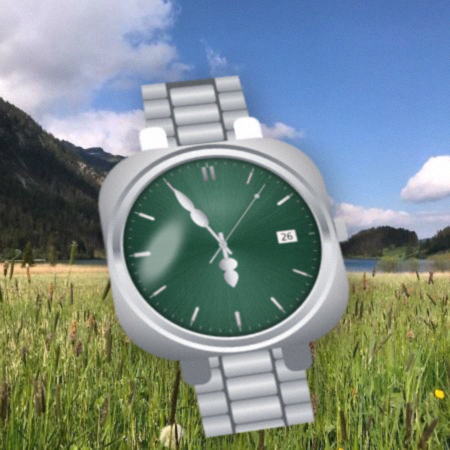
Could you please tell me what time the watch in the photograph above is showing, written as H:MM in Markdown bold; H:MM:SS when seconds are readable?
**5:55:07**
